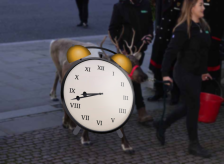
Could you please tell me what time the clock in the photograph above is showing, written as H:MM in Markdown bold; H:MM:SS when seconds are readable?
**8:42**
